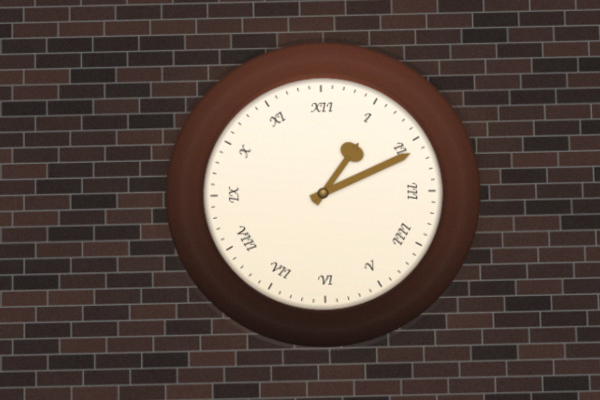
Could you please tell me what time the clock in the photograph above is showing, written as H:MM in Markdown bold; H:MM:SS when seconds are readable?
**1:11**
